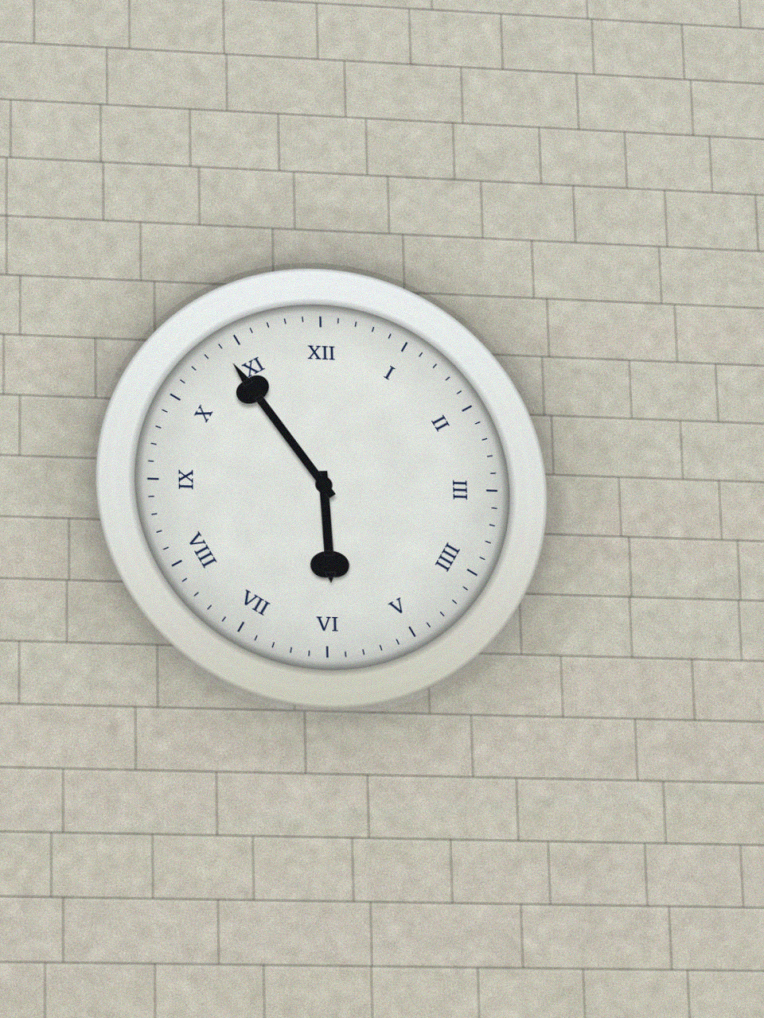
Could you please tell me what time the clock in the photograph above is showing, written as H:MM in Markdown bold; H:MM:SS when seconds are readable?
**5:54**
